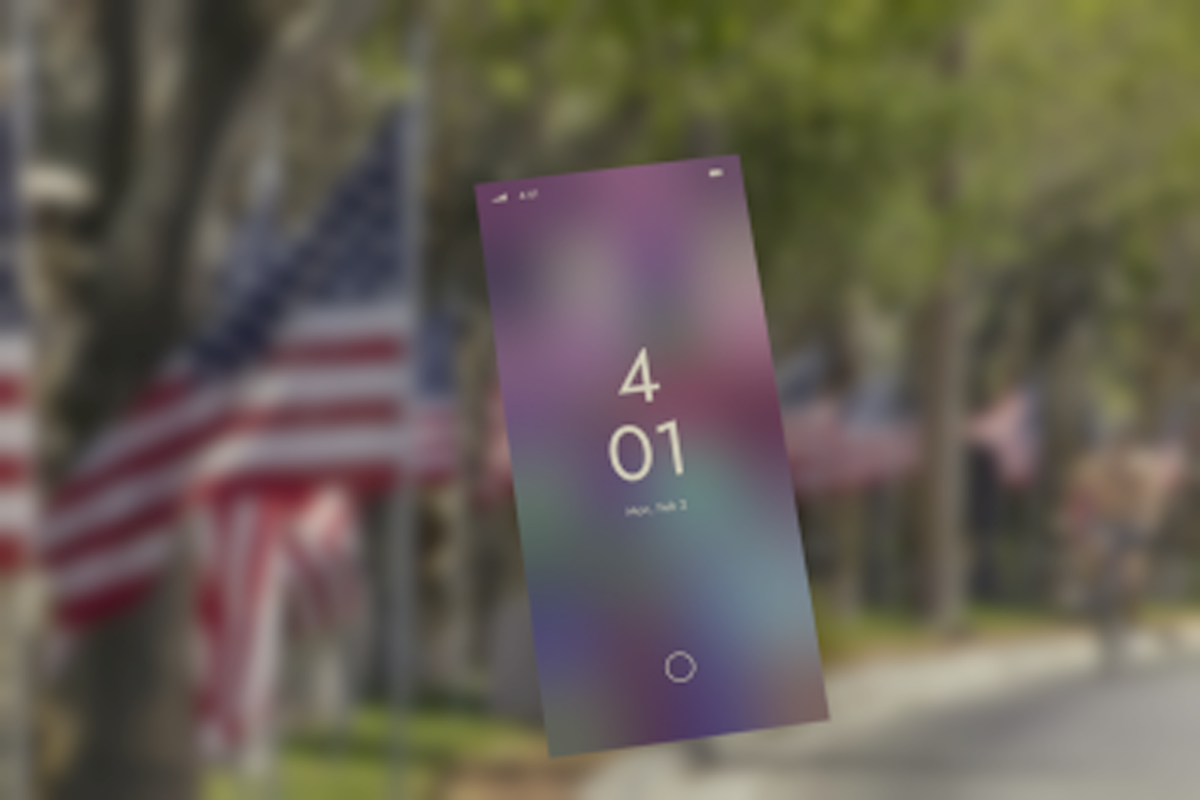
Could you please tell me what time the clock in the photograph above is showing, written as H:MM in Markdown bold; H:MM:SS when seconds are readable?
**4:01**
